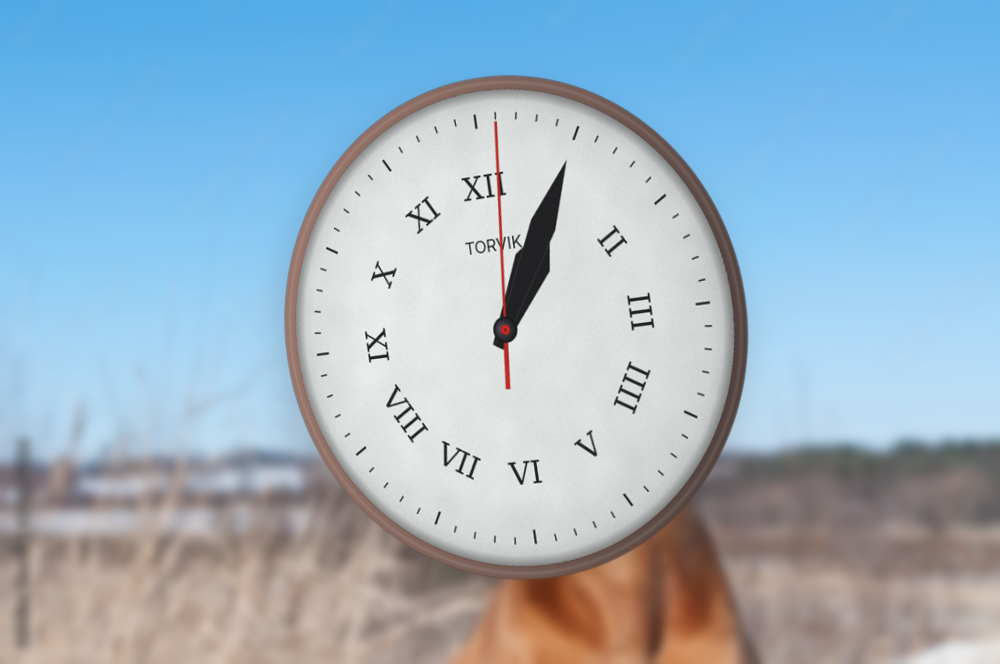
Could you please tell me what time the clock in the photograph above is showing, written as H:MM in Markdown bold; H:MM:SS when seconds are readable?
**1:05:01**
